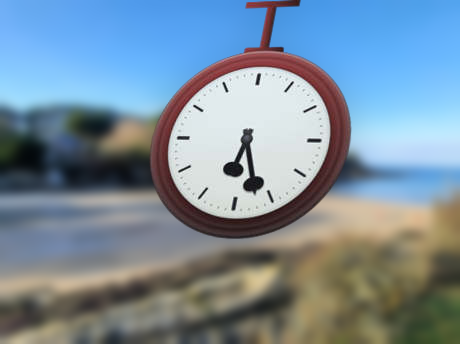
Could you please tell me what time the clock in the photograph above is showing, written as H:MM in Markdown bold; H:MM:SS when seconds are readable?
**6:27**
